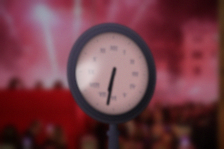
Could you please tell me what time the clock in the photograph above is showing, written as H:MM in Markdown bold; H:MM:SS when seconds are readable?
**6:32**
